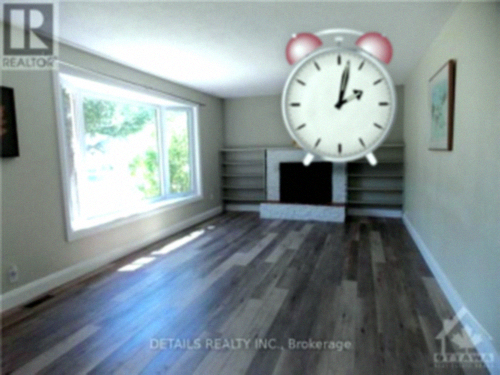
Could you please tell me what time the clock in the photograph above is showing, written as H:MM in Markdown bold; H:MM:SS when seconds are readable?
**2:02**
